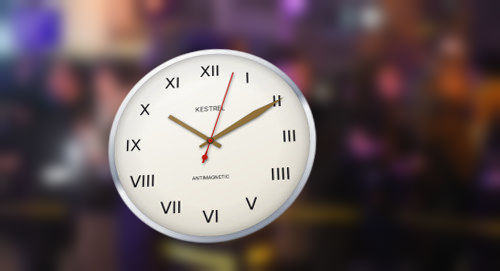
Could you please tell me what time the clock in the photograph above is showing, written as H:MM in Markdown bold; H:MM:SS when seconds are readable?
**10:10:03**
